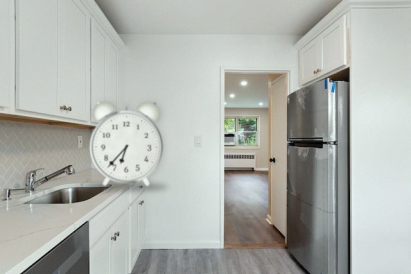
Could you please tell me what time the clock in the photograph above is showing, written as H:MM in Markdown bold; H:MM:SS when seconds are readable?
**6:37**
